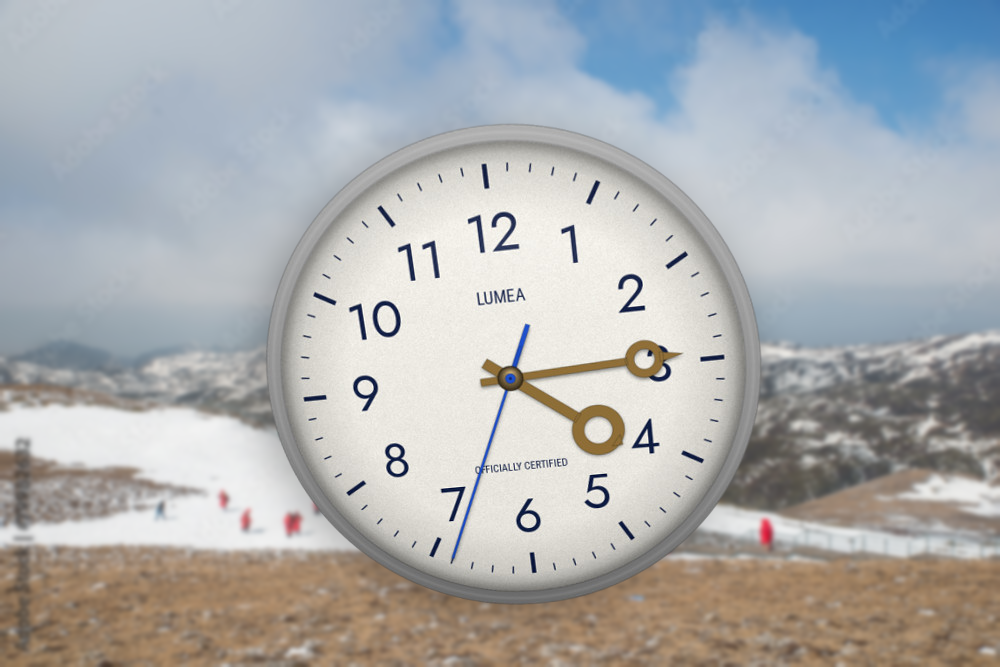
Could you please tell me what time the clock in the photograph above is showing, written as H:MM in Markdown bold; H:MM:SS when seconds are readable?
**4:14:34**
